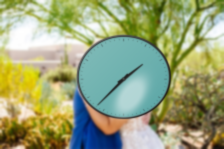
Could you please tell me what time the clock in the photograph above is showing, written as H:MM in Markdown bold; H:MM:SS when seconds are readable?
**1:37**
